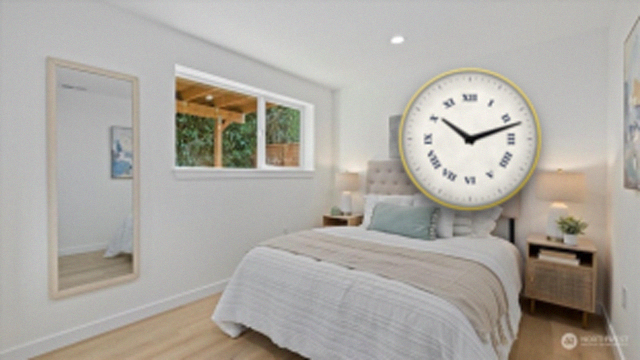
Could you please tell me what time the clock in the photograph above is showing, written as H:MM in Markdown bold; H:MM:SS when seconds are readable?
**10:12**
